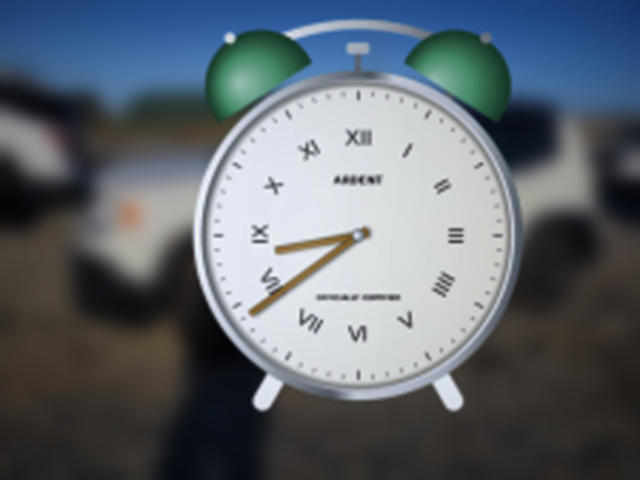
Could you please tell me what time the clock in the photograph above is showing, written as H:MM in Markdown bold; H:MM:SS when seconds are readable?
**8:39**
